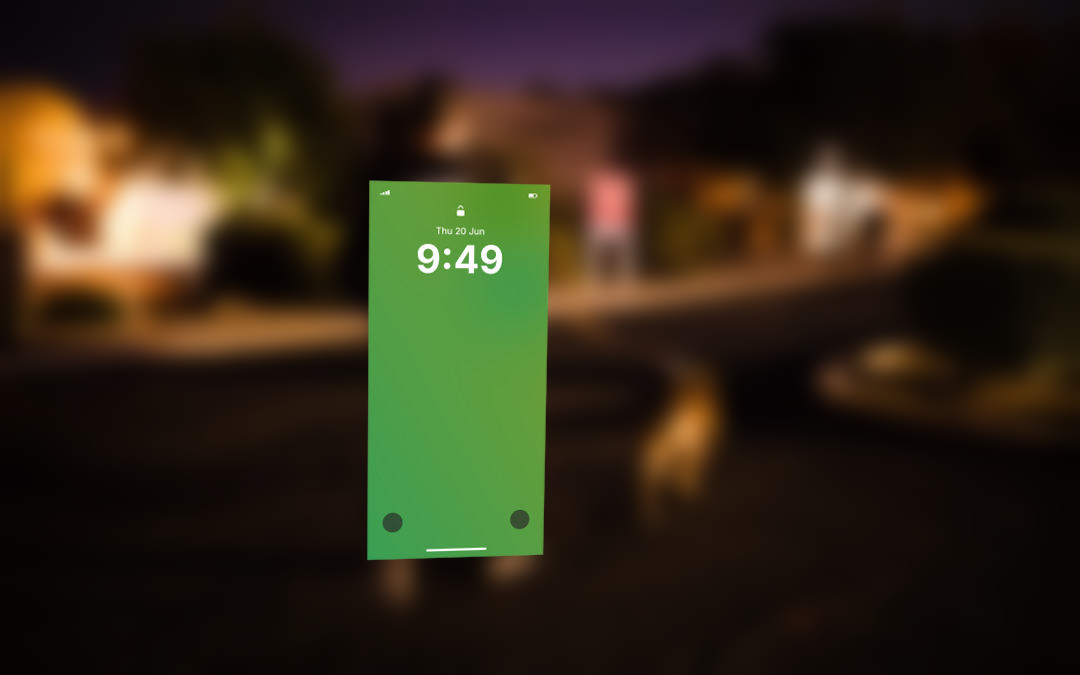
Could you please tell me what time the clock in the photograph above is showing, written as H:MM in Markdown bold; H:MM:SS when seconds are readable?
**9:49**
